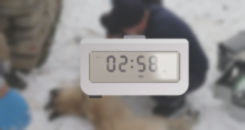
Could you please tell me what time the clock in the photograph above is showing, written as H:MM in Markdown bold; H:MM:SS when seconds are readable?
**2:58**
